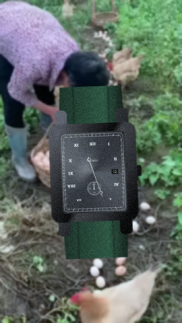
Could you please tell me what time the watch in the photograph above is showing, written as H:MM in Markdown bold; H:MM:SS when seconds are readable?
**11:27**
